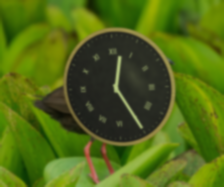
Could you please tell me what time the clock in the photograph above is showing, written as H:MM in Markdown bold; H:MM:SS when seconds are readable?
**12:25**
